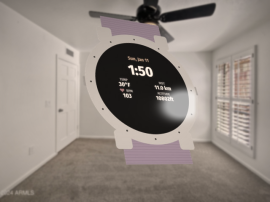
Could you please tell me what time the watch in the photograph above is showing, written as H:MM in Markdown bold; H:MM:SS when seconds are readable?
**1:50**
